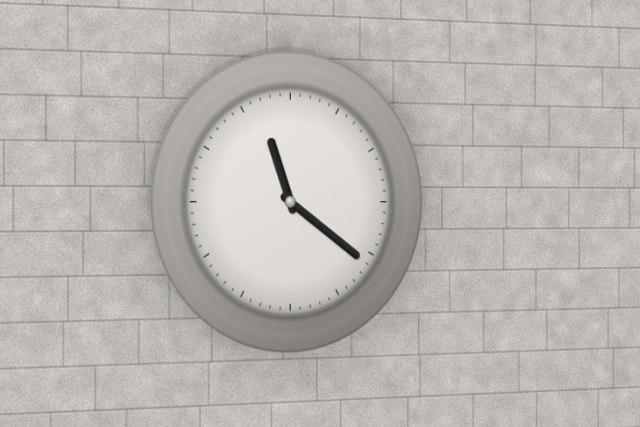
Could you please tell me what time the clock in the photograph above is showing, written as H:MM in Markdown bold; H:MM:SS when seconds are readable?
**11:21**
